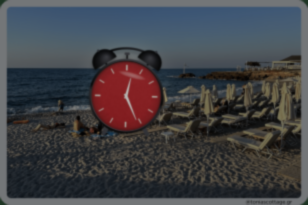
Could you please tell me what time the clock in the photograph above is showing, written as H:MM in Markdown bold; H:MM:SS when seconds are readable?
**12:26**
